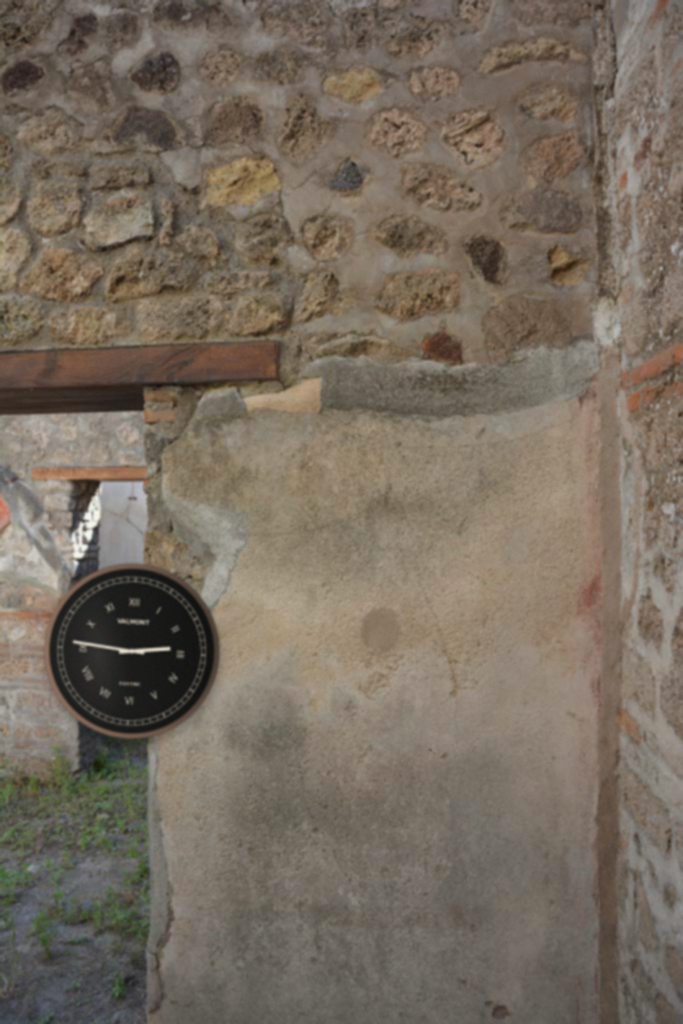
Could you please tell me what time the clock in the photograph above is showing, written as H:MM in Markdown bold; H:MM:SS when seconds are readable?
**2:46**
